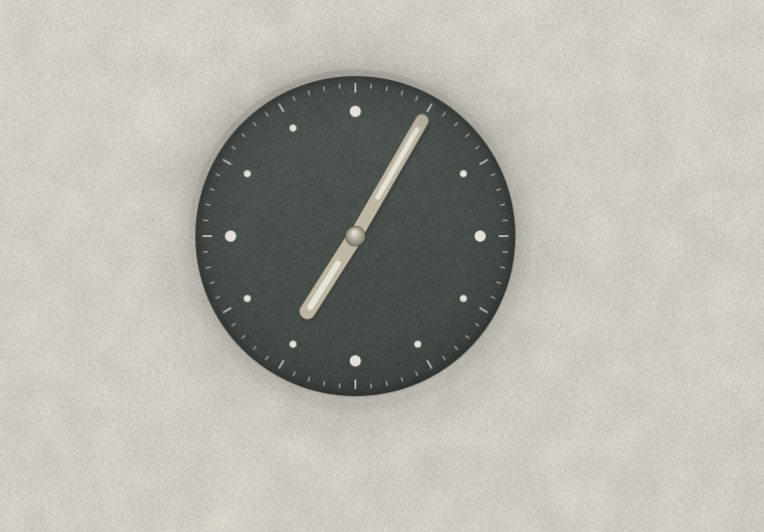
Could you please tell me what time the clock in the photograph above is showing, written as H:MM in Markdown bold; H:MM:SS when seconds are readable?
**7:05**
